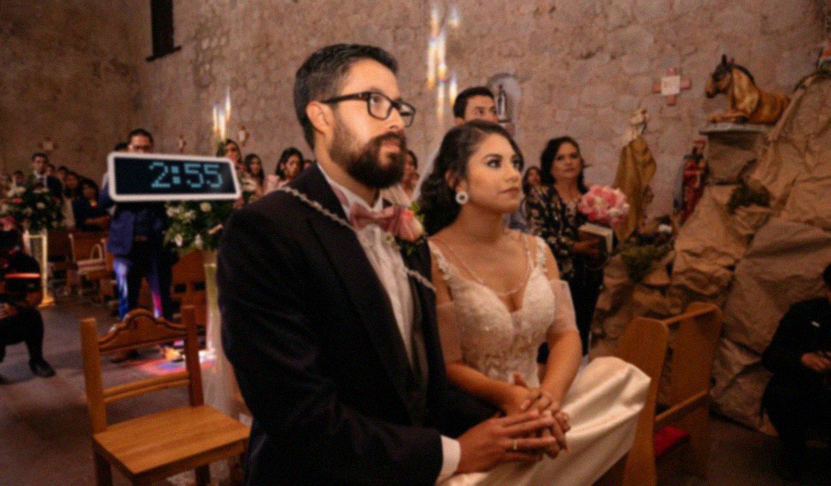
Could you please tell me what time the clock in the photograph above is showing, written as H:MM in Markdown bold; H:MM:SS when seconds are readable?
**2:55**
